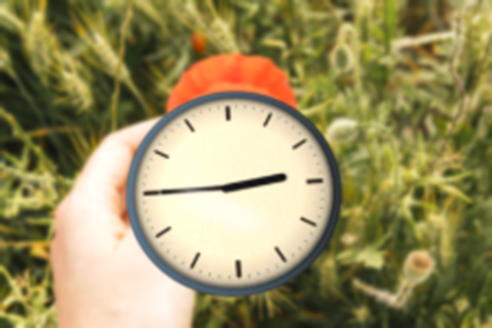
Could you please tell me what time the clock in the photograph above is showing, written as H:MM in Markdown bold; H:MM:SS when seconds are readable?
**2:45**
